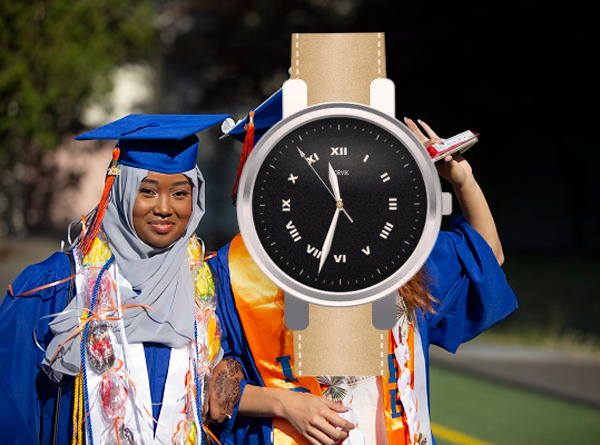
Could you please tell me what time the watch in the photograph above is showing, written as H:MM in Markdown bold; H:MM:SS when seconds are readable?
**11:32:54**
